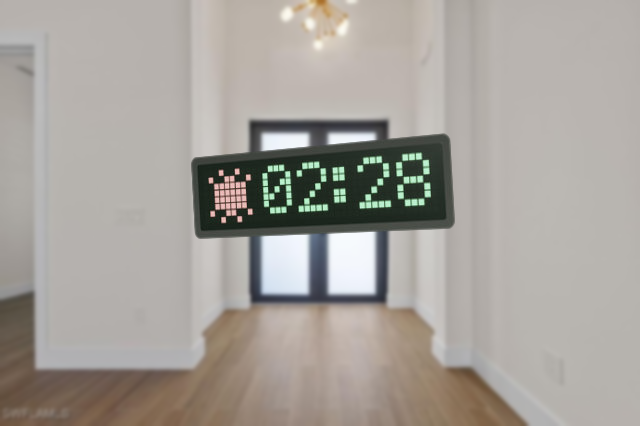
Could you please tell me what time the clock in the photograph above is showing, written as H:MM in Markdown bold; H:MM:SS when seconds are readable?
**2:28**
